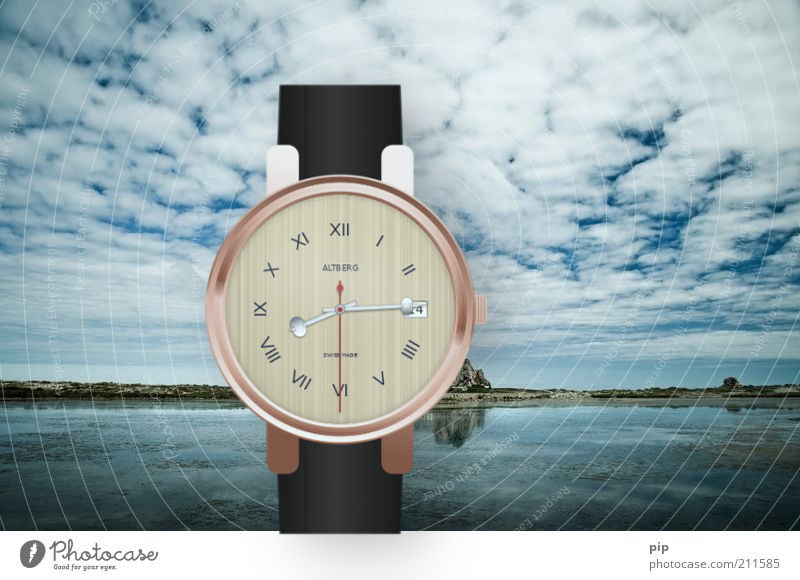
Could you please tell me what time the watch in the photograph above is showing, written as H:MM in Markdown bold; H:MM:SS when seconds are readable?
**8:14:30**
